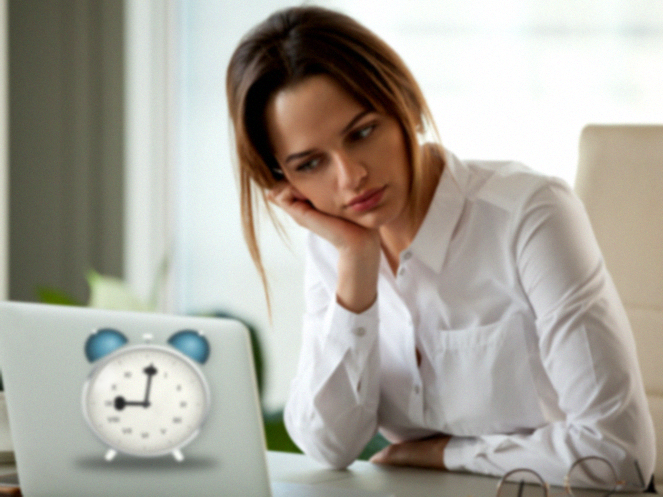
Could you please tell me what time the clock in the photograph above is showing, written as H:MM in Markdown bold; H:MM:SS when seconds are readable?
**9:01**
